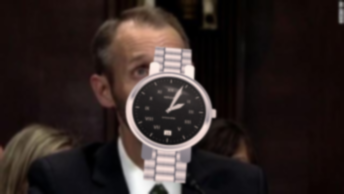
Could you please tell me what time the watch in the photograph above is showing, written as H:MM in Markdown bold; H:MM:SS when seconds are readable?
**2:04**
